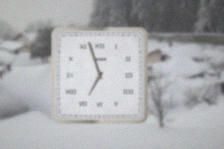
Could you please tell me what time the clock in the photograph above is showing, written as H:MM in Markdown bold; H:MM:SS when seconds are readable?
**6:57**
